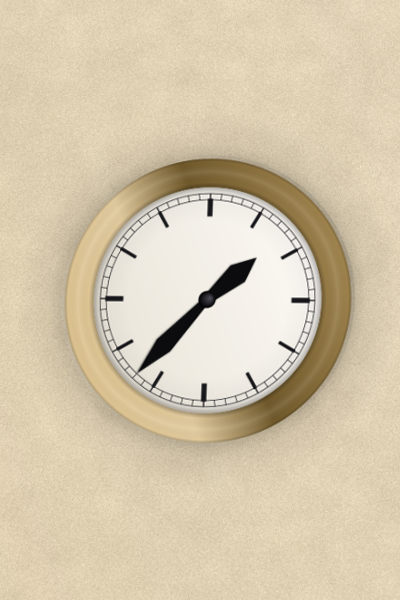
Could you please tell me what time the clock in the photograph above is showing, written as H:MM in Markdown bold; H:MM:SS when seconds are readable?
**1:37**
